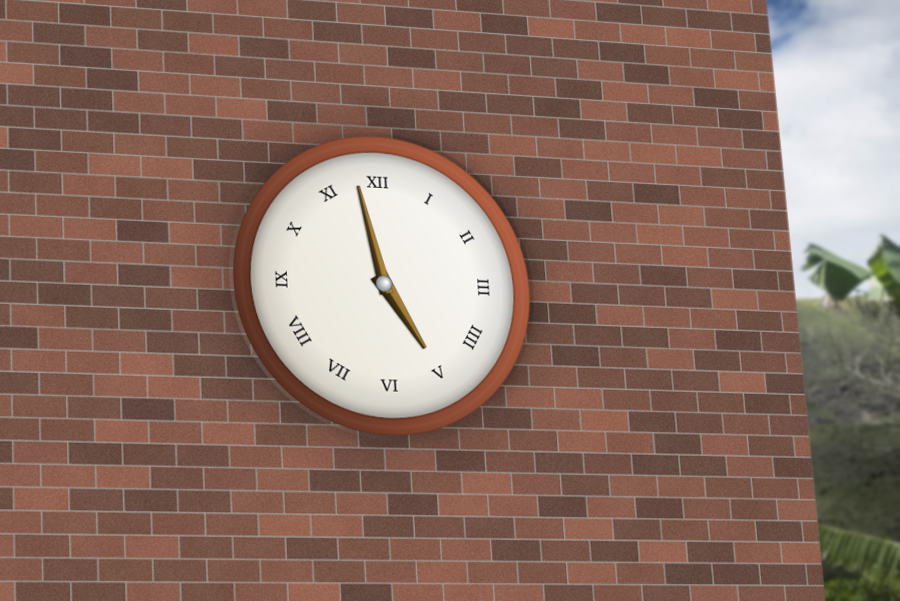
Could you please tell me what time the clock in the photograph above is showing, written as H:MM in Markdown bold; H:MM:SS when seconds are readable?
**4:58**
